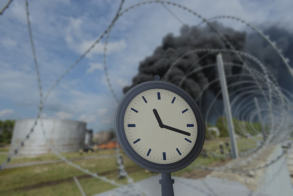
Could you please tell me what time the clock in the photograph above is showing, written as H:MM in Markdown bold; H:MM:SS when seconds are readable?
**11:18**
